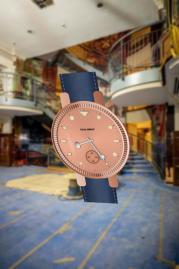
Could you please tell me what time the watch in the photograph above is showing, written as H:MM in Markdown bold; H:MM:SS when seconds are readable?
**8:25**
